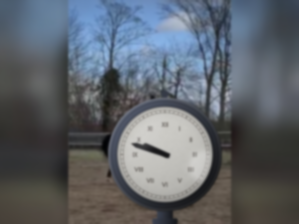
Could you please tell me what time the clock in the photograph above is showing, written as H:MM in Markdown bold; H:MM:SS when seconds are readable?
**9:48**
